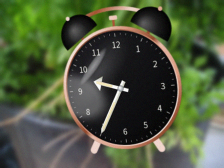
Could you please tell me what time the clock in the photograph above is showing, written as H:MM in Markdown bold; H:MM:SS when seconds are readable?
**9:35**
